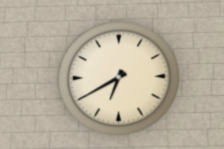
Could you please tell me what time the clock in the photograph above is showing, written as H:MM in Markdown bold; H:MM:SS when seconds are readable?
**6:40**
